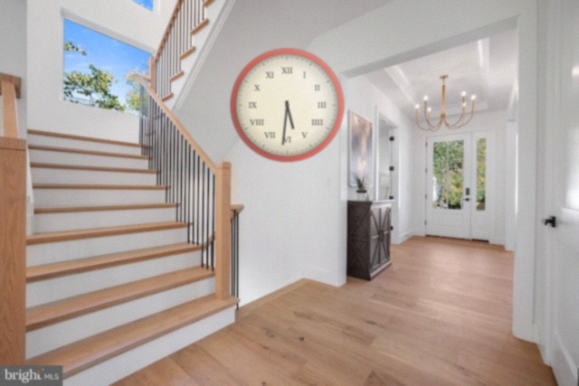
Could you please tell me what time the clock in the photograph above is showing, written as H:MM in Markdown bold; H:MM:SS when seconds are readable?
**5:31**
